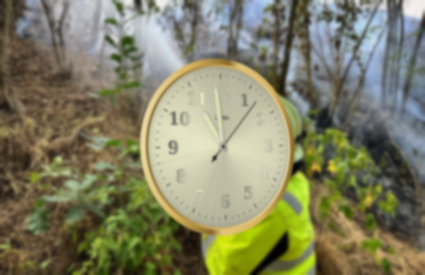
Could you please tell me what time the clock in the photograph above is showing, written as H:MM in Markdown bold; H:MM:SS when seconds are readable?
**10:59:07**
